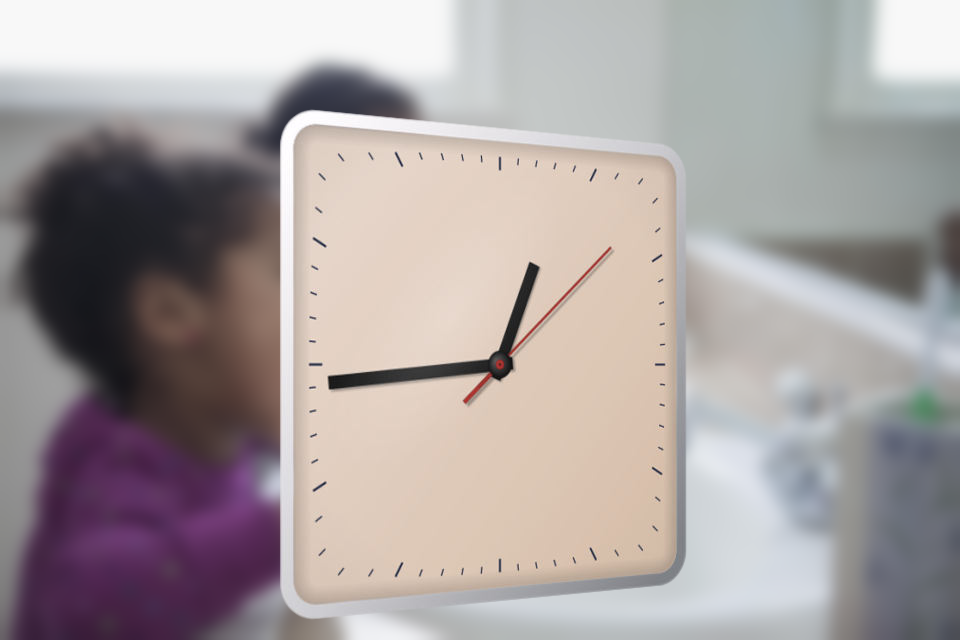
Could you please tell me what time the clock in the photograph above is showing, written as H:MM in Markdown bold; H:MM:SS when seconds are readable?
**12:44:08**
